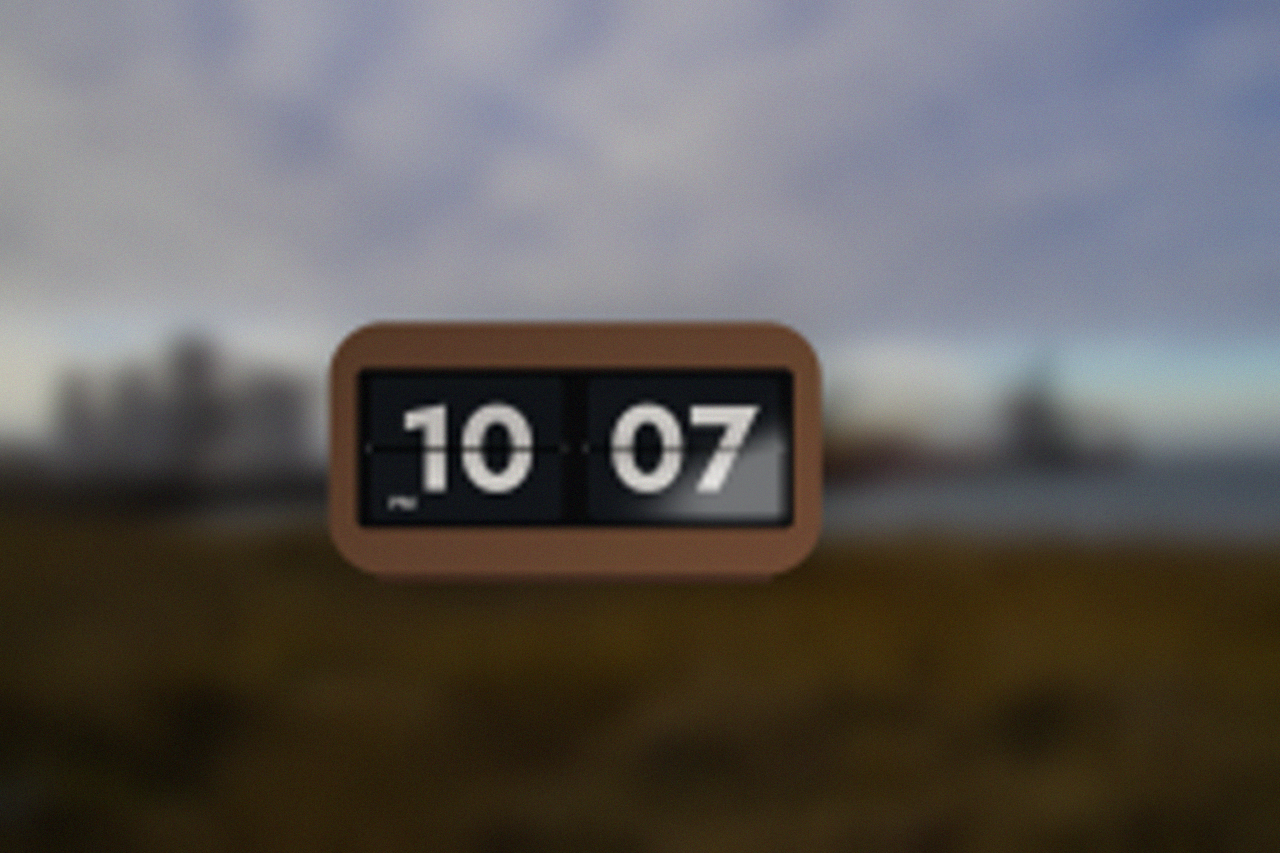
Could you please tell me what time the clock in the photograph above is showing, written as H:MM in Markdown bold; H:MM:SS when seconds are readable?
**10:07**
